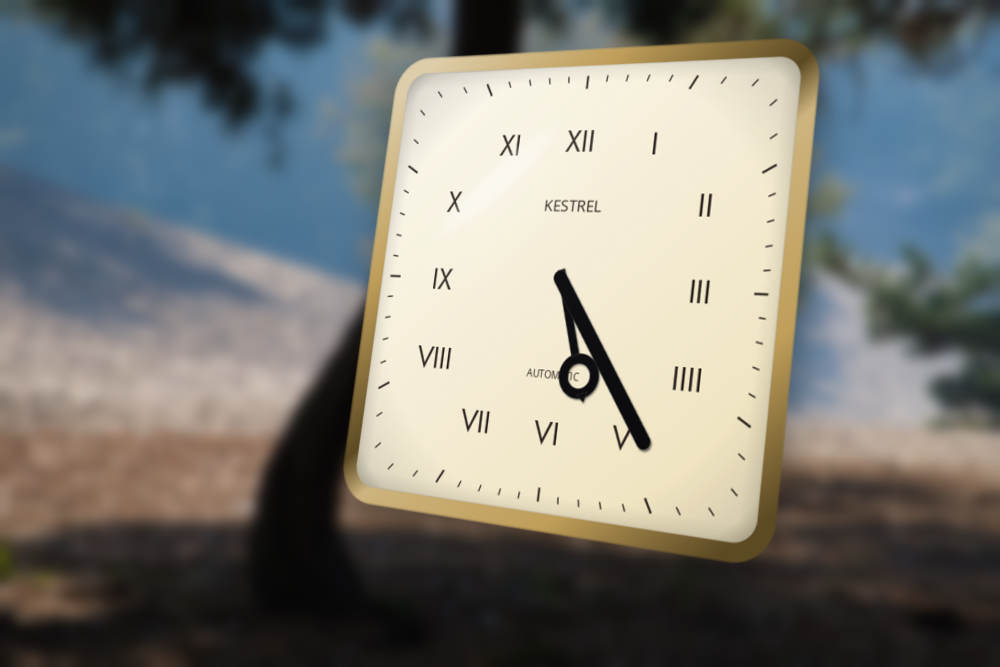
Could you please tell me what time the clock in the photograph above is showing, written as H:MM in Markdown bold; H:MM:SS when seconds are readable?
**5:24**
